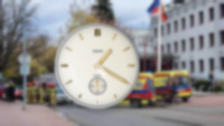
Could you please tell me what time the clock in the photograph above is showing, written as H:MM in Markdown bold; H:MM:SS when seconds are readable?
**1:20**
